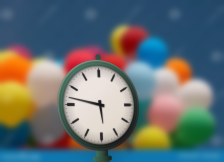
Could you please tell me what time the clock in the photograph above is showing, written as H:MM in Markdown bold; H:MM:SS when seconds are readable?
**5:47**
